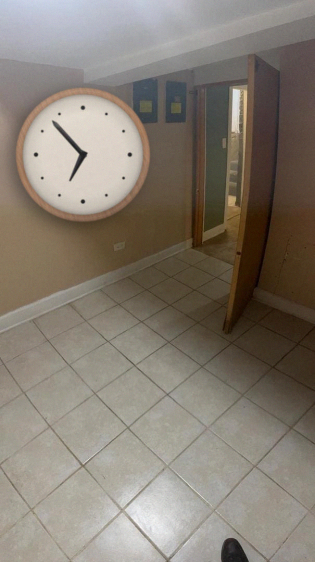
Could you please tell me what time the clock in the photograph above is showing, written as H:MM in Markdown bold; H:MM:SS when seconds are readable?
**6:53**
